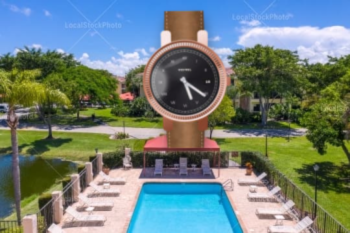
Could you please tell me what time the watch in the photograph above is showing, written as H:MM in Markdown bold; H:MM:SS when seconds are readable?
**5:21**
